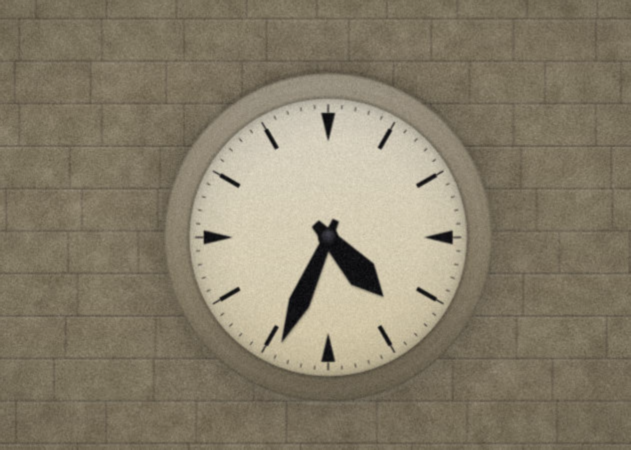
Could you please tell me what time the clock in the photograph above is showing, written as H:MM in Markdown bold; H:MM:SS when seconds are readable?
**4:34**
